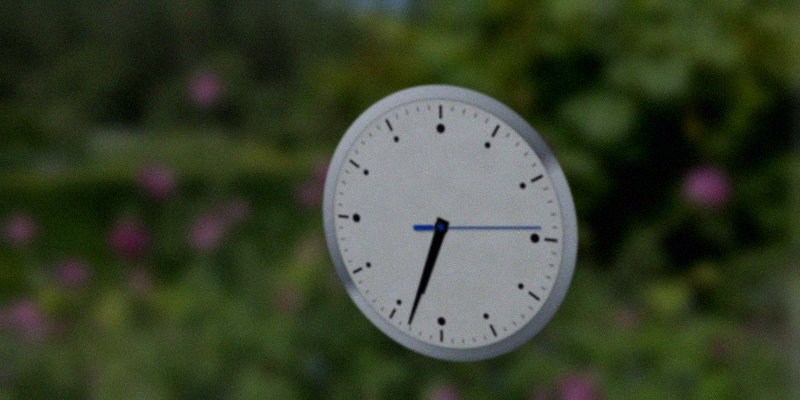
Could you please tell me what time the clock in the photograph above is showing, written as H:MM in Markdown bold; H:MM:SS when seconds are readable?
**6:33:14**
